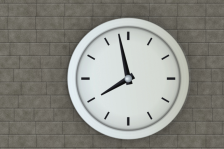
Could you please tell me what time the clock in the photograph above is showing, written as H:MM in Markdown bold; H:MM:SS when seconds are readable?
**7:58**
